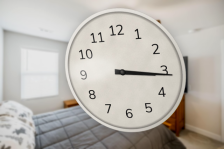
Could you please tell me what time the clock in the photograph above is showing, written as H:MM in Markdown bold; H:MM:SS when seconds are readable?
**3:16**
